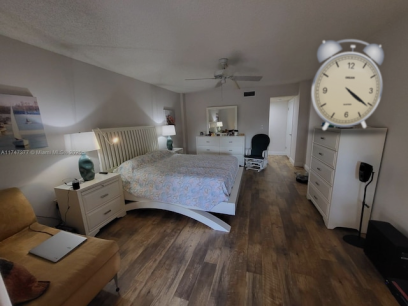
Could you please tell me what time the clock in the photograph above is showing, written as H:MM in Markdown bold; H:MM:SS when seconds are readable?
**4:21**
